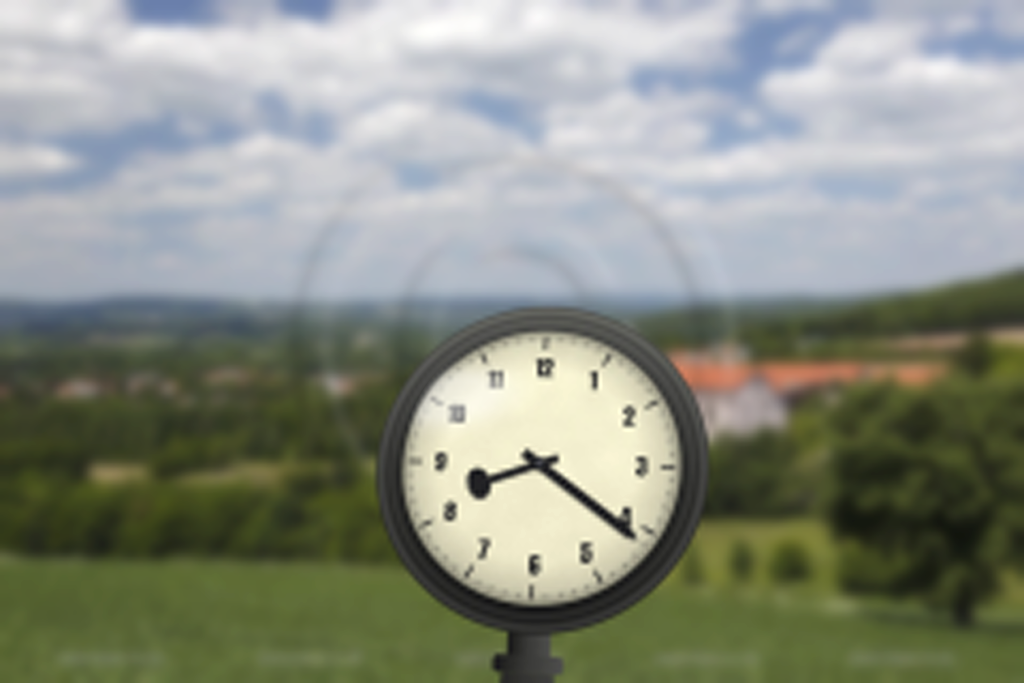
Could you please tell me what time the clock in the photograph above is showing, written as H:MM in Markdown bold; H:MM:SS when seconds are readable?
**8:21**
